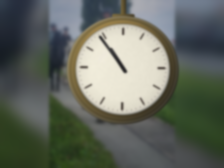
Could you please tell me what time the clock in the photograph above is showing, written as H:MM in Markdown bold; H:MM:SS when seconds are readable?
**10:54**
